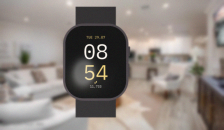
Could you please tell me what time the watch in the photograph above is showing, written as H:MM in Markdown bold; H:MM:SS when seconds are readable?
**8:54**
